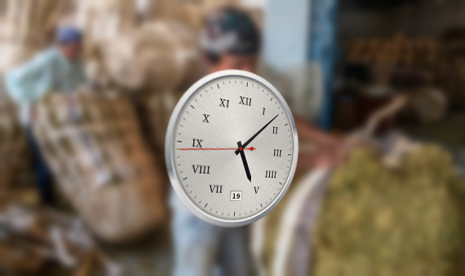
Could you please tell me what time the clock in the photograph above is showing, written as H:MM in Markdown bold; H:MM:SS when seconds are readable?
**5:07:44**
